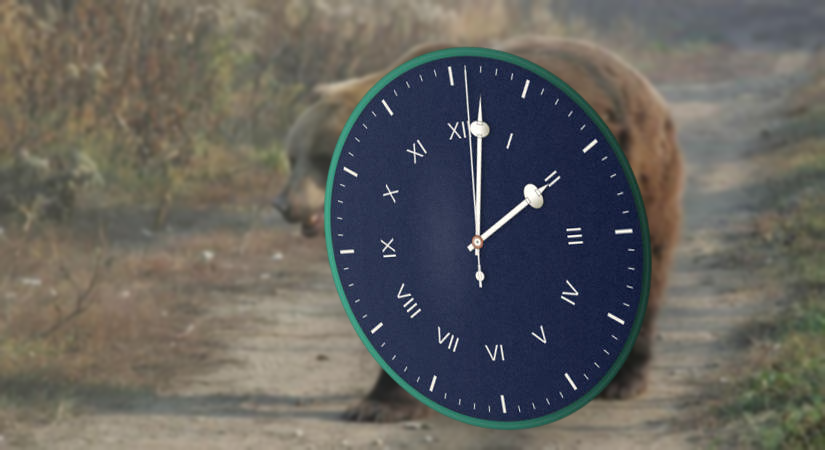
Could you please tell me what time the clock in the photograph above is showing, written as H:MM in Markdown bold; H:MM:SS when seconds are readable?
**2:02:01**
